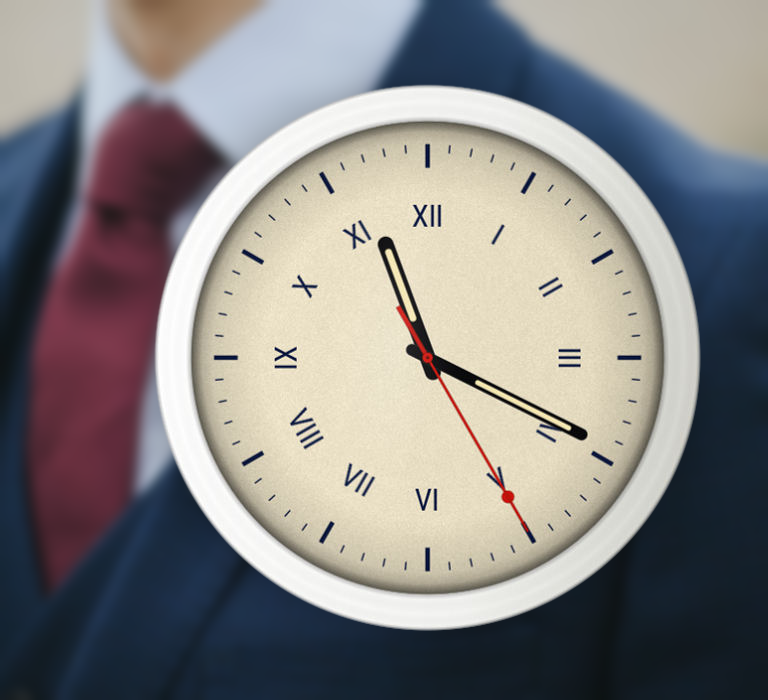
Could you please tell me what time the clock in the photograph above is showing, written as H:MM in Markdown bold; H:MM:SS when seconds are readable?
**11:19:25**
